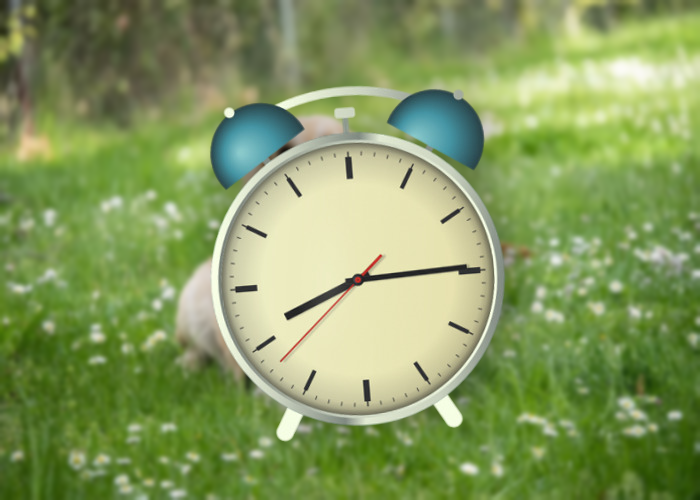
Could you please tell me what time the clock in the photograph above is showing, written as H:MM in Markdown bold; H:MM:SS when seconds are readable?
**8:14:38**
